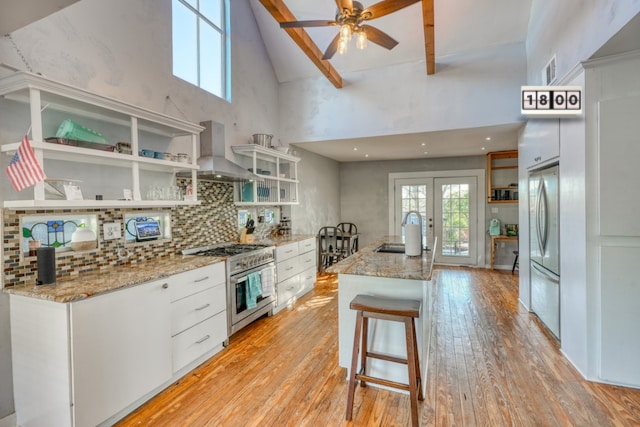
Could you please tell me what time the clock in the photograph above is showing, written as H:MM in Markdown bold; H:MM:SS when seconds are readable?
**18:00**
